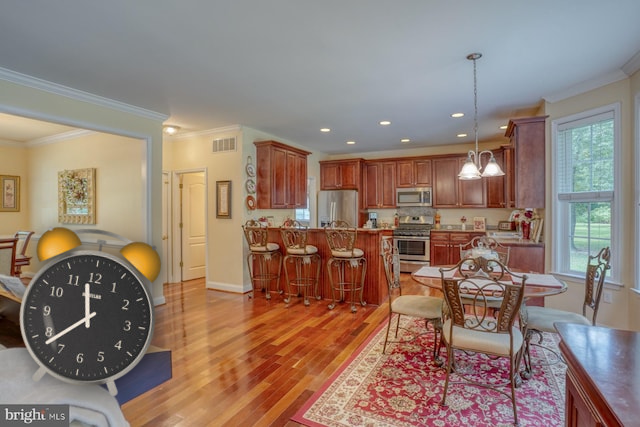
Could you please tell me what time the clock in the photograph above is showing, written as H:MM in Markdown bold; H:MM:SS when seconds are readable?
**11:38**
